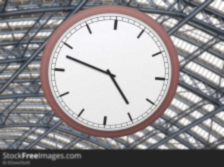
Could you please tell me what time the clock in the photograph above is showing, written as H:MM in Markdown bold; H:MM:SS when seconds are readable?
**4:48**
